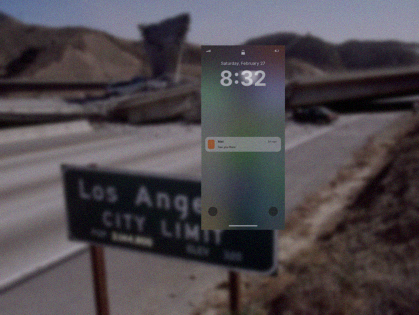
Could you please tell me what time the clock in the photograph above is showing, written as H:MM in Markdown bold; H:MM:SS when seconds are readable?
**8:32**
